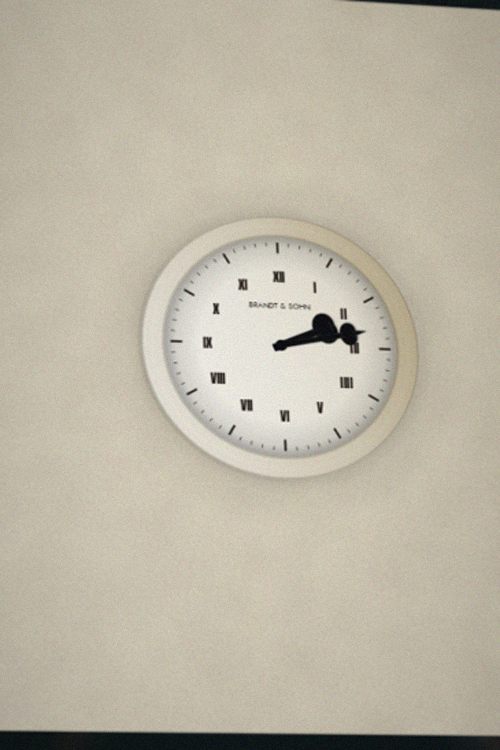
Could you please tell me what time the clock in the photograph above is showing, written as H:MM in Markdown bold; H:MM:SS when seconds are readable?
**2:13**
